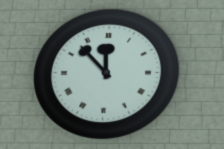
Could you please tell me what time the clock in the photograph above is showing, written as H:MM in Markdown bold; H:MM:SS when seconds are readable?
**11:53**
